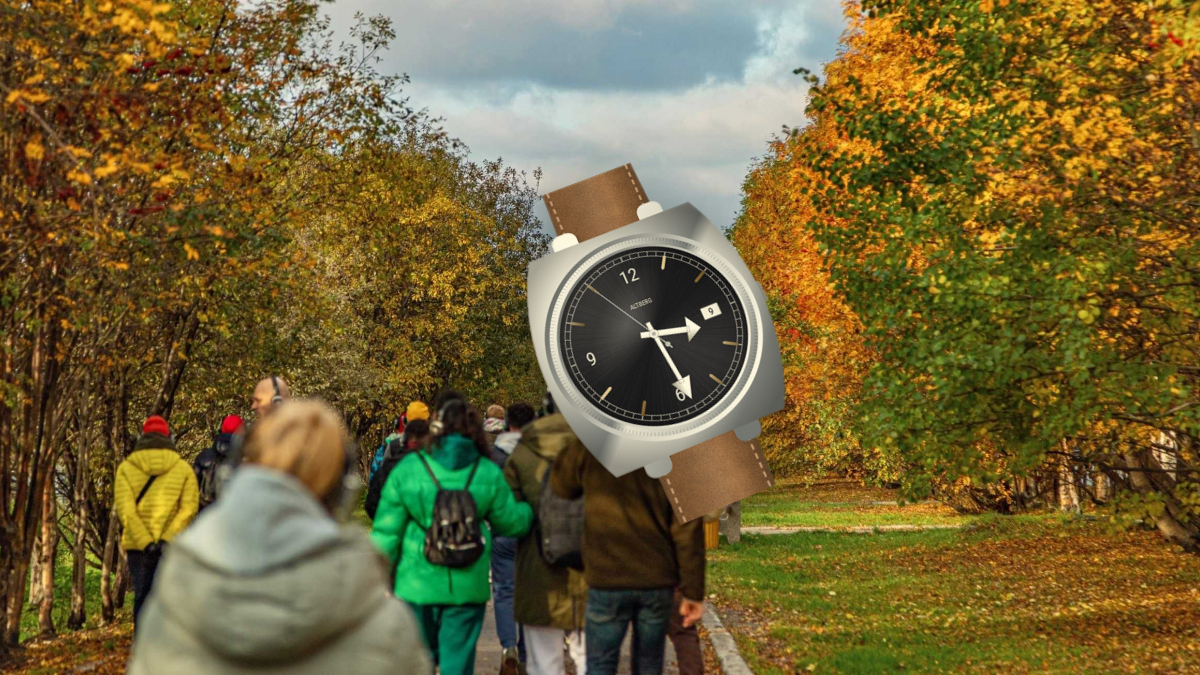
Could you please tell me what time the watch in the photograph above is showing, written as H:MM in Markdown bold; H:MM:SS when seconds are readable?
**3:28:55**
